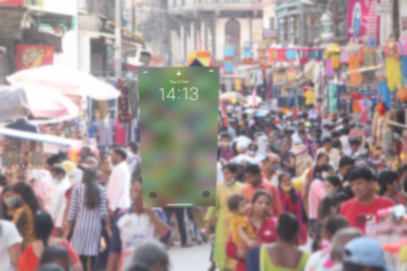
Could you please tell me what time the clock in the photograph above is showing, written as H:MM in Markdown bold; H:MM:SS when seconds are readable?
**14:13**
